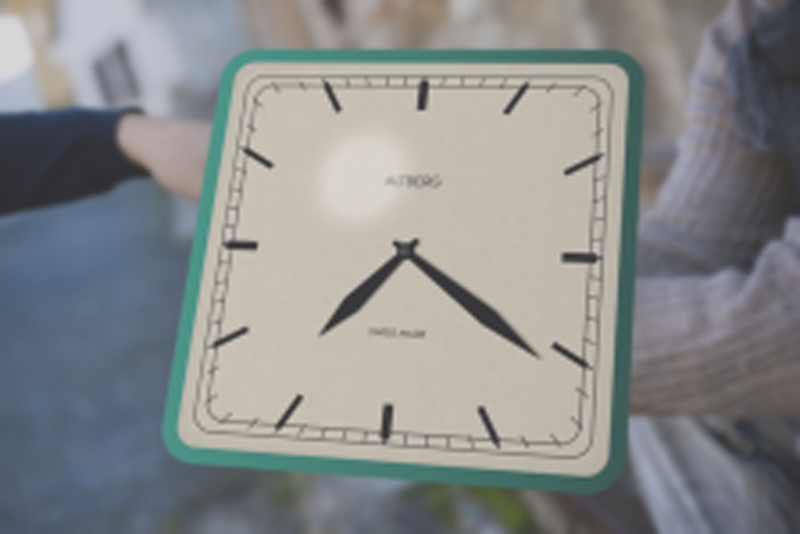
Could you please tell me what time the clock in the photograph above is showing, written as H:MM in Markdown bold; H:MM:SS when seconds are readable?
**7:21**
